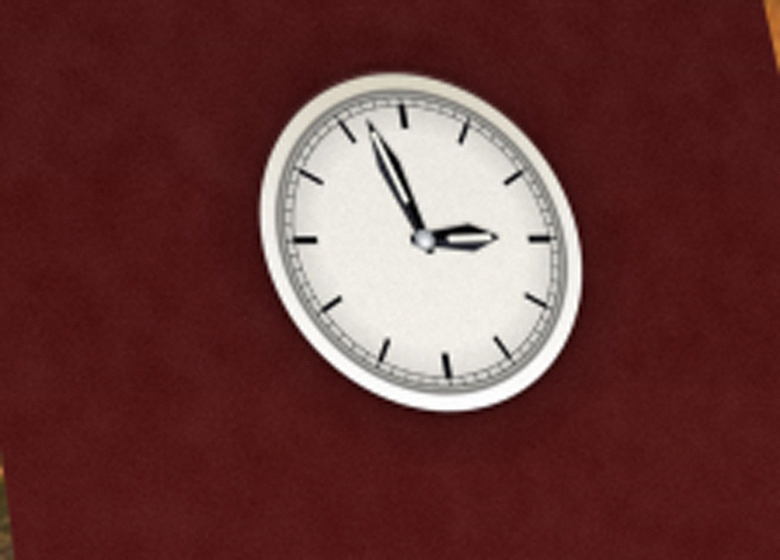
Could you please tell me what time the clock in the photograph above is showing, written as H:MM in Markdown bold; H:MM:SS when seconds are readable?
**2:57**
